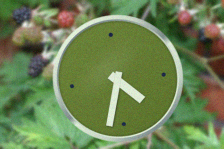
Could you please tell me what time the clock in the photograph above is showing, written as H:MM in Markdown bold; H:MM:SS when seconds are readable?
**4:33**
